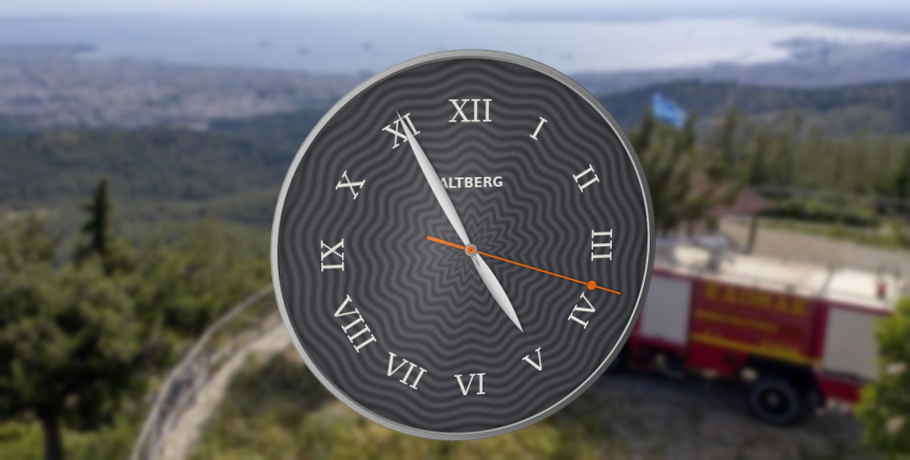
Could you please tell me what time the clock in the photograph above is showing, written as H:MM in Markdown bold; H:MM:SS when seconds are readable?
**4:55:18**
